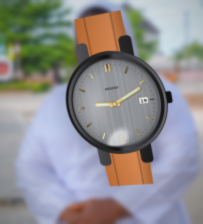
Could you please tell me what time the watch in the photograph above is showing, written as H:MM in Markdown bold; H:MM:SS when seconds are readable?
**9:11**
